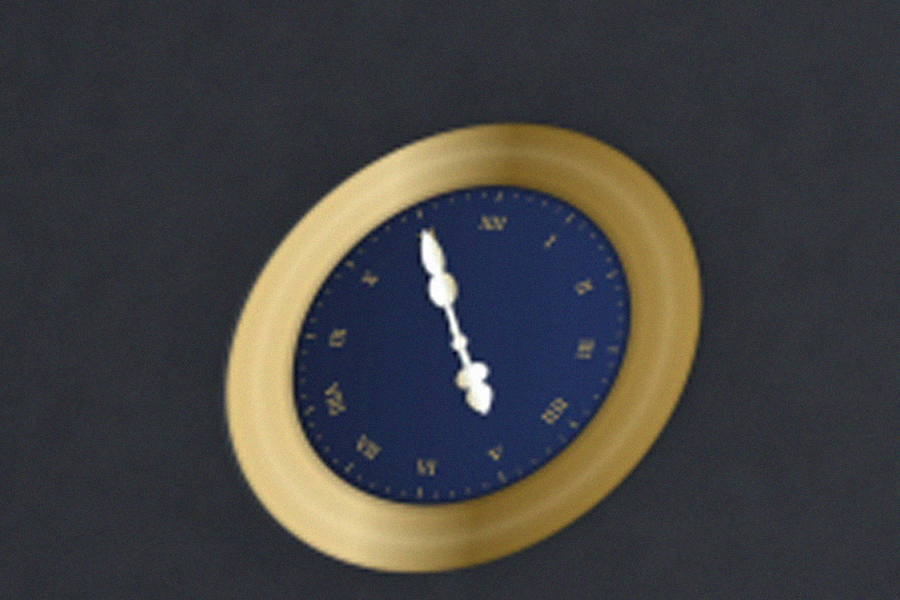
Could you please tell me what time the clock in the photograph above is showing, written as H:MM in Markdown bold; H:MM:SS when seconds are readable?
**4:55**
